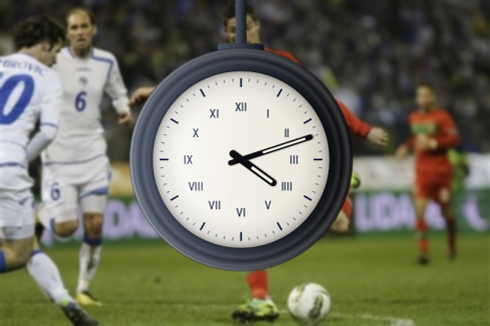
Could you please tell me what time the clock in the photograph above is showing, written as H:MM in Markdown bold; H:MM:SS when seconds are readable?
**4:12**
